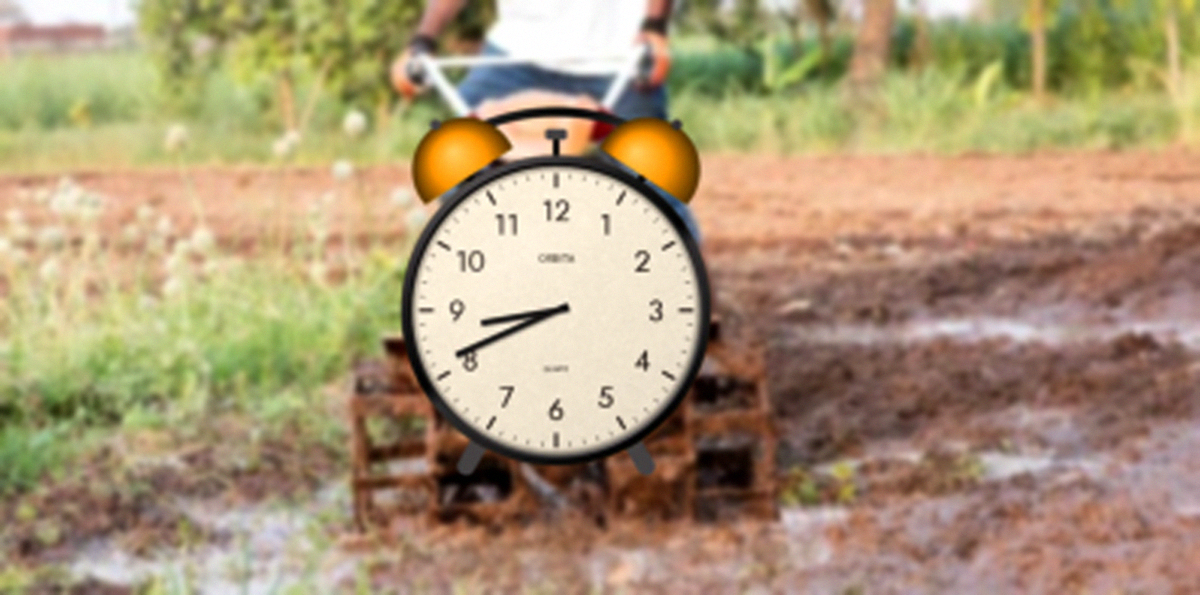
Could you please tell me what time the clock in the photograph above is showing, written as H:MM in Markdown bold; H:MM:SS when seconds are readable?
**8:41**
